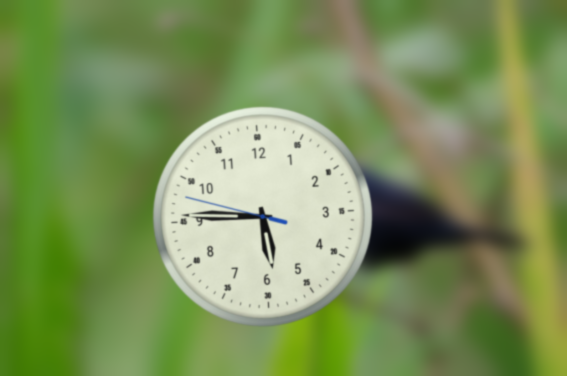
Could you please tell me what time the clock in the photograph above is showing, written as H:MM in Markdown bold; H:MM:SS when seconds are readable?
**5:45:48**
